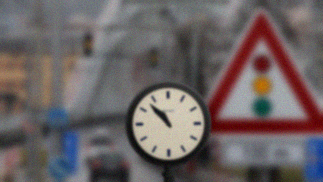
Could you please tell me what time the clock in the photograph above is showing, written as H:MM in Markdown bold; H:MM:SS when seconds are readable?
**10:53**
